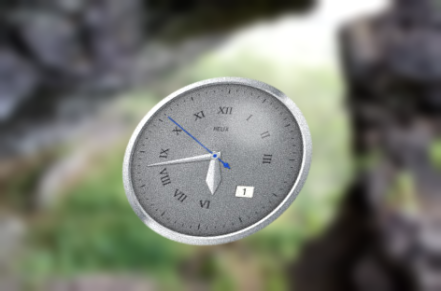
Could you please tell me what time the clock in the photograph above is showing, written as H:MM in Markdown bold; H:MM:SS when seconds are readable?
**5:42:51**
